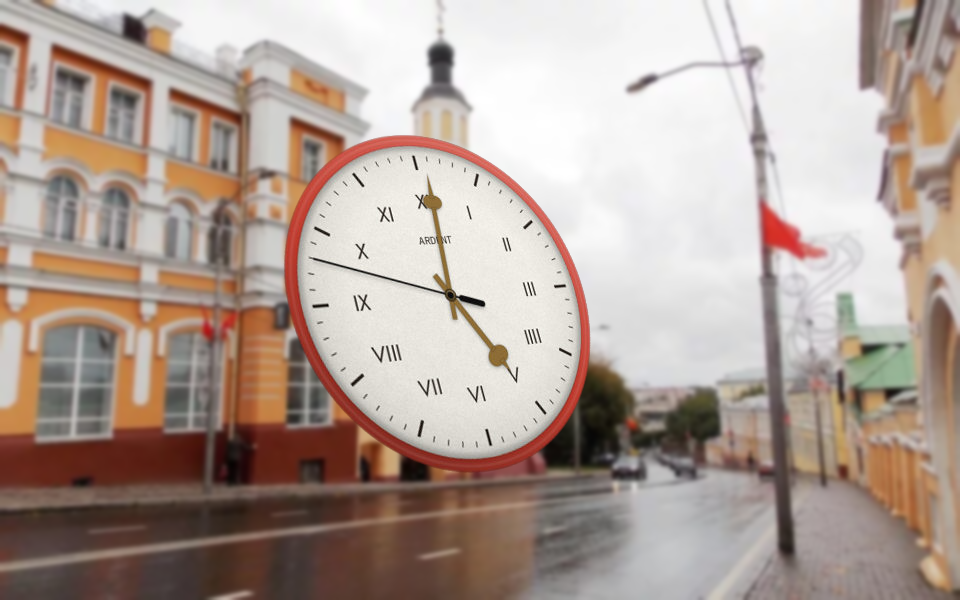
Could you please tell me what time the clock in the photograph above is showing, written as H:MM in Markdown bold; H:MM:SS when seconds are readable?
**5:00:48**
